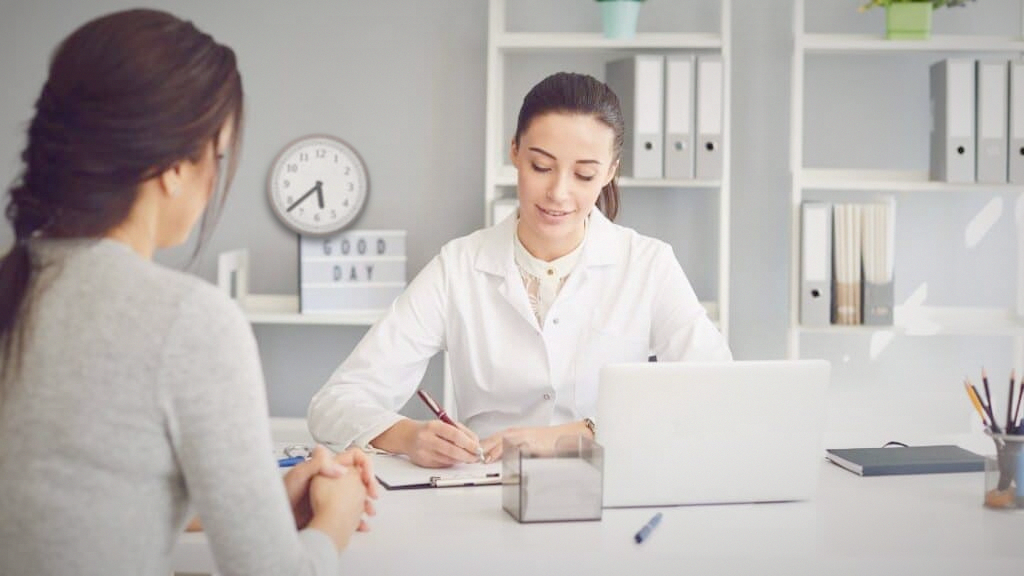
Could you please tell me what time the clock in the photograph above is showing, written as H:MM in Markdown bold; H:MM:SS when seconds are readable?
**5:38**
